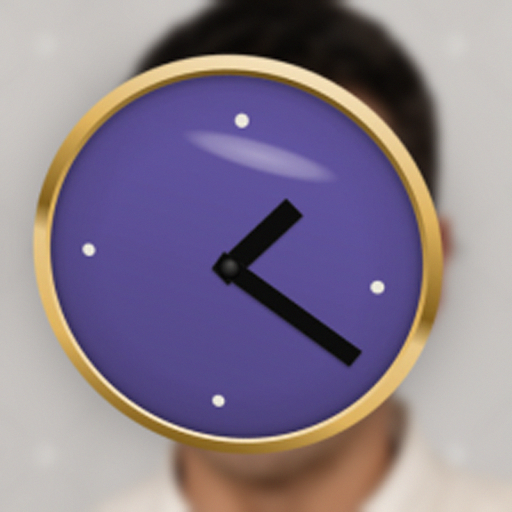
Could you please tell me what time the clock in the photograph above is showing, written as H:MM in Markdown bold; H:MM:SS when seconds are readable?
**1:20**
